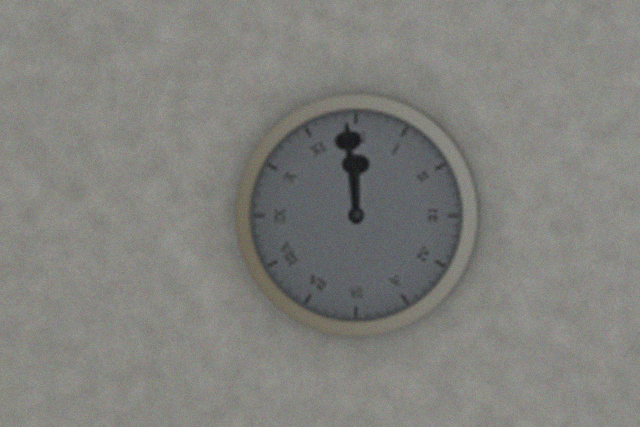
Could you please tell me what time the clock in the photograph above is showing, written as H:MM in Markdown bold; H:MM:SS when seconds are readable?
**11:59**
